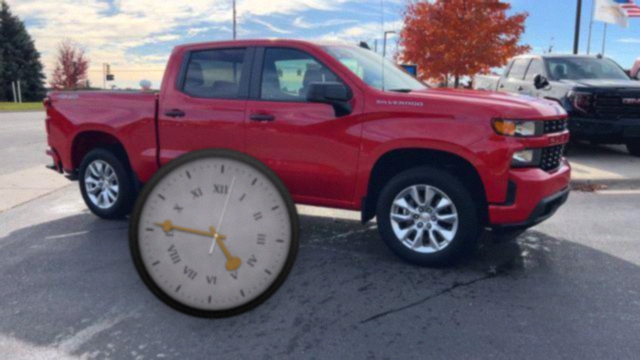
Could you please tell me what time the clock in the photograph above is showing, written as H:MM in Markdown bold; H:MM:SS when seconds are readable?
**4:46:02**
